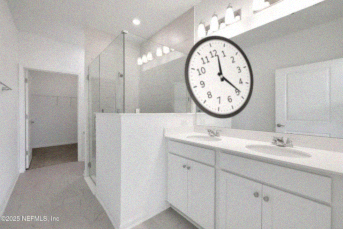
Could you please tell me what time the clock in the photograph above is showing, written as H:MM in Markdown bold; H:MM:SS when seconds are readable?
**12:24**
